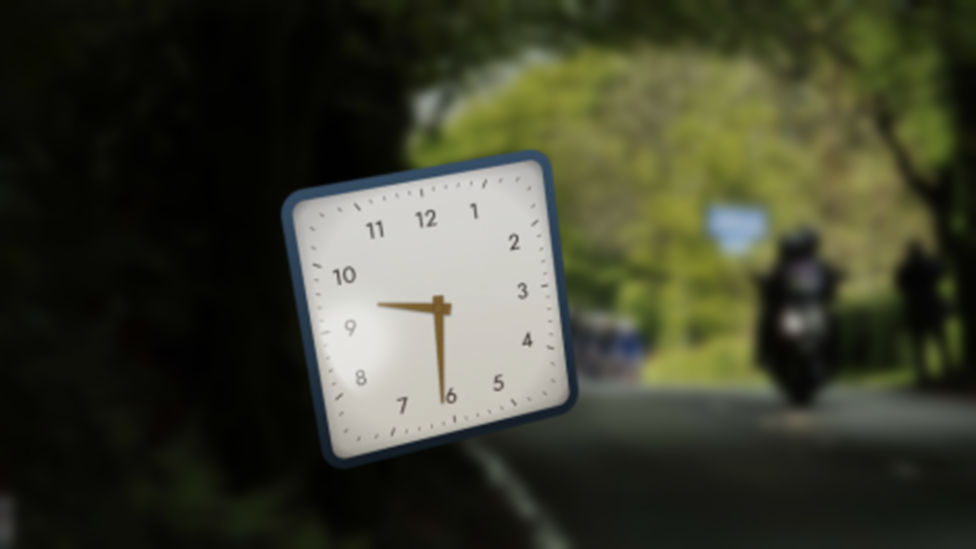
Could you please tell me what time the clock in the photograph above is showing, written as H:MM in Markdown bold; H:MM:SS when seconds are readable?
**9:31**
